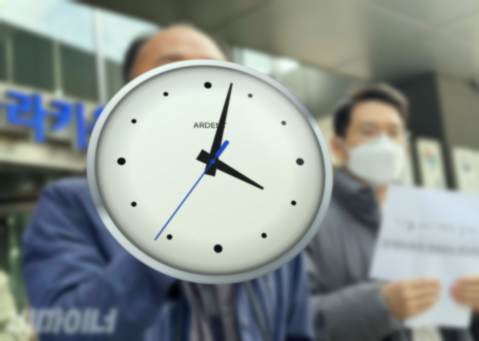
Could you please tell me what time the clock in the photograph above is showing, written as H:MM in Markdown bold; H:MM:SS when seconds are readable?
**4:02:36**
